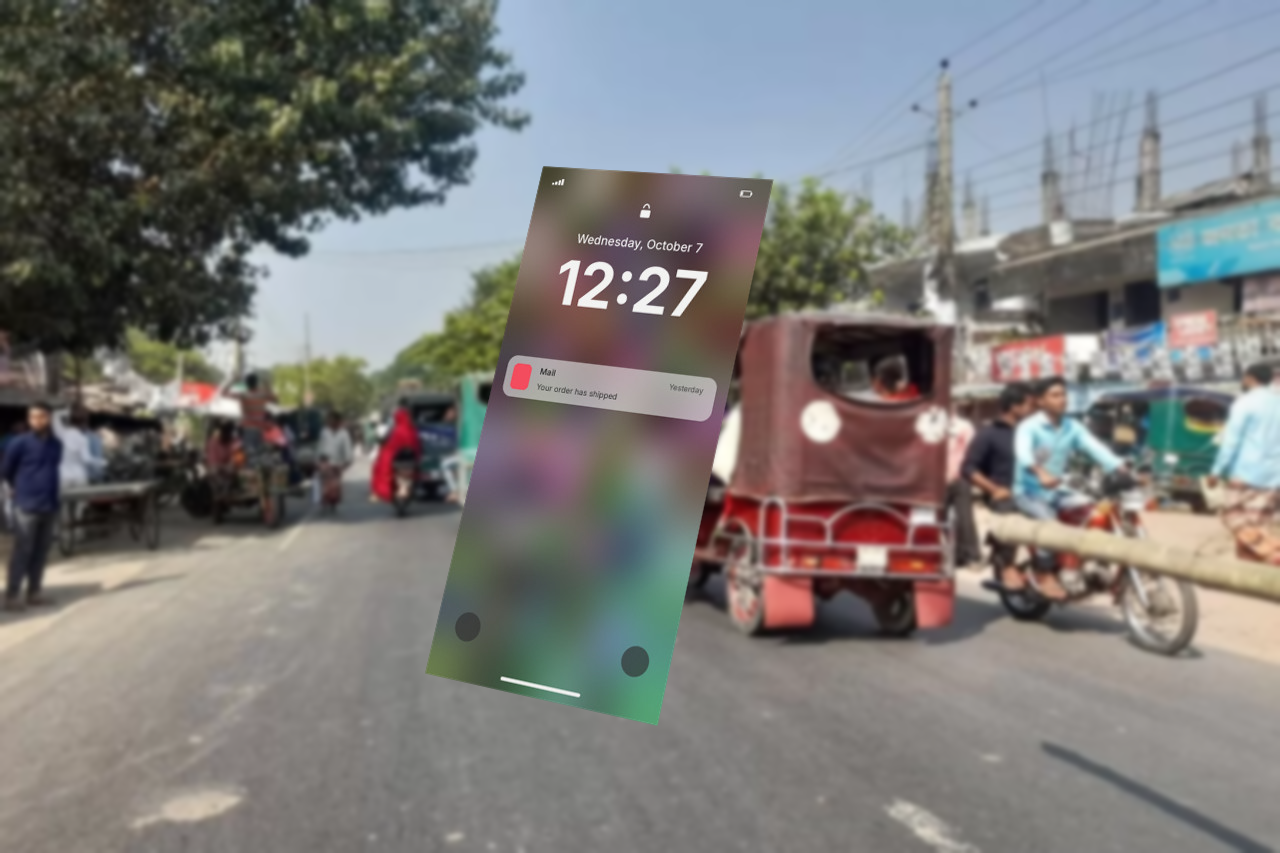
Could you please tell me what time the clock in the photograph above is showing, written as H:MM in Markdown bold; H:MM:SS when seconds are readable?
**12:27**
